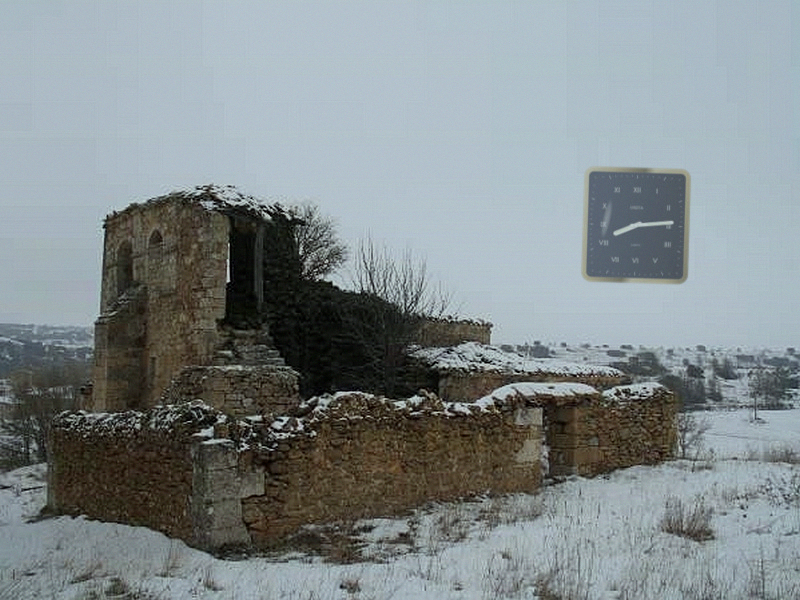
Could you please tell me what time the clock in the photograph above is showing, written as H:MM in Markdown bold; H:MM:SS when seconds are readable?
**8:14**
